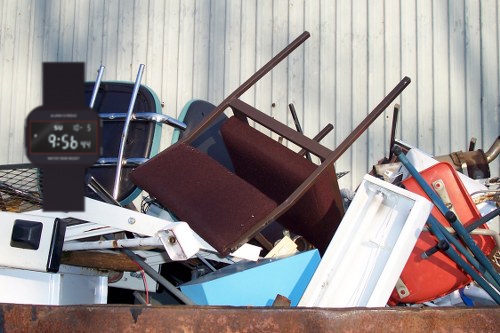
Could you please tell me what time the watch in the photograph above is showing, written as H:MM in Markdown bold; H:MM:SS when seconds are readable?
**9:56**
